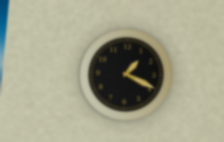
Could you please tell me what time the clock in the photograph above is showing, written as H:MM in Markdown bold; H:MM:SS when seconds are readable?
**1:19**
